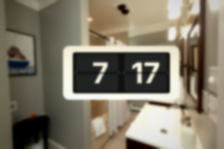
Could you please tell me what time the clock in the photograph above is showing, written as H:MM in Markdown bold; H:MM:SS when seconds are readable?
**7:17**
